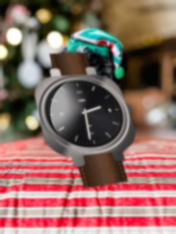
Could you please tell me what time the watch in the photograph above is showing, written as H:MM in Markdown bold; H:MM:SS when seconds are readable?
**2:31**
